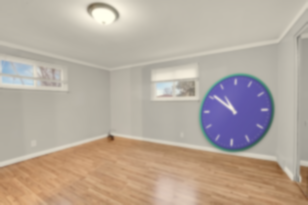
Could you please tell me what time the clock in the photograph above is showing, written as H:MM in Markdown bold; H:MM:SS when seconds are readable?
**10:51**
